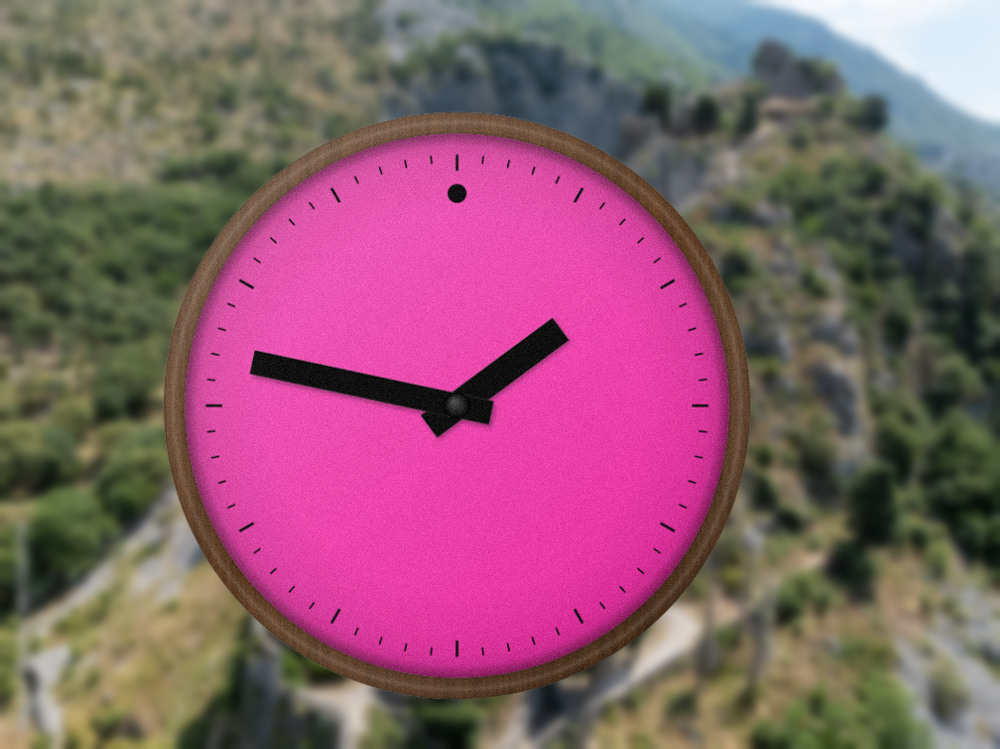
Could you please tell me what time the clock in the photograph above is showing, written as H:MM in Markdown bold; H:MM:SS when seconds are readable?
**1:47**
